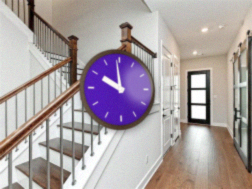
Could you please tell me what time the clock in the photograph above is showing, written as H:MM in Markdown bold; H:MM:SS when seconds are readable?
**9:59**
